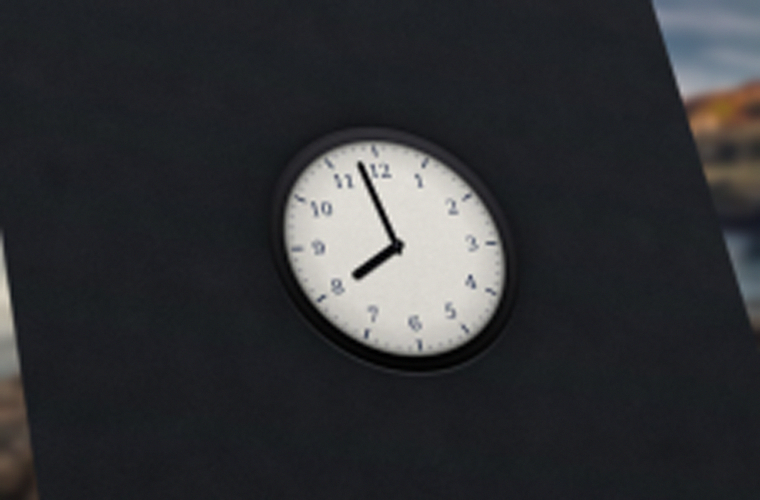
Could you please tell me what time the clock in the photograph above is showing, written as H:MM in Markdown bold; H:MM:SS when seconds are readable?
**7:58**
